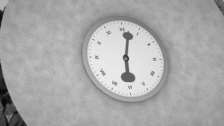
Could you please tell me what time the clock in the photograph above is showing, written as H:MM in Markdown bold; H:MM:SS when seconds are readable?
**6:02**
